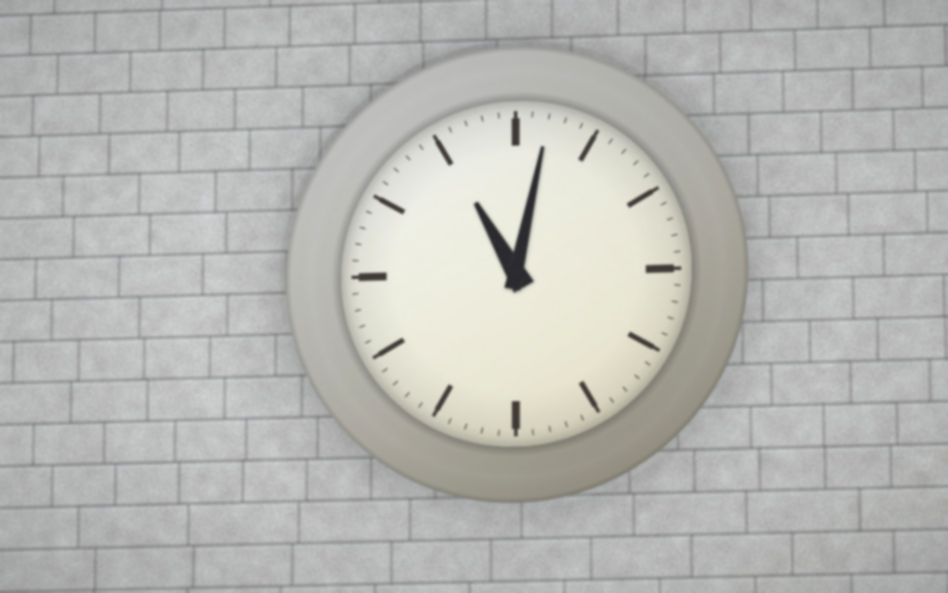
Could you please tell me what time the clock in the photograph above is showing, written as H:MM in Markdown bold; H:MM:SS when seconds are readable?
**11:02**
